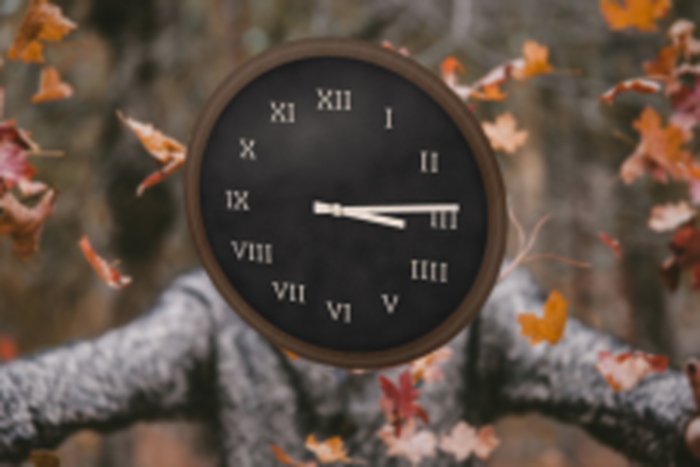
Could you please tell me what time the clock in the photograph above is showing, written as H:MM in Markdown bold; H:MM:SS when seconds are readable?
**3:14**
